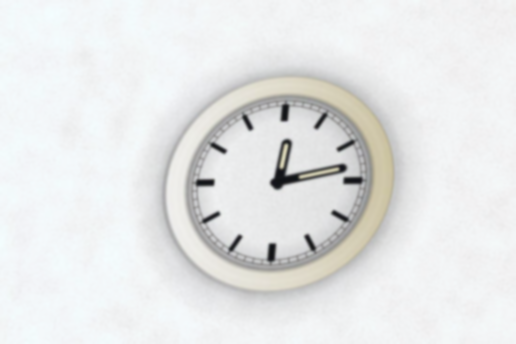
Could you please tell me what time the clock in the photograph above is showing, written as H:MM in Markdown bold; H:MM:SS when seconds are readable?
**12:13**
